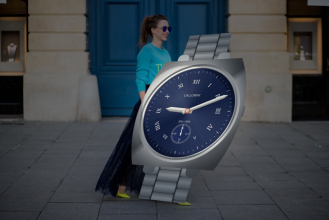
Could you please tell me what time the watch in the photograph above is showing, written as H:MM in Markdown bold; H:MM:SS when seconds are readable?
**9:11**
